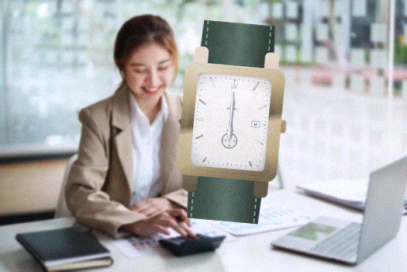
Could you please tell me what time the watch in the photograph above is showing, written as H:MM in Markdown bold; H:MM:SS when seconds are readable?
**6:00**
